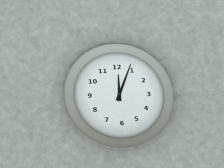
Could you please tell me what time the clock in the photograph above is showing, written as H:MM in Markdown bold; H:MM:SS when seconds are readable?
**12:04**
